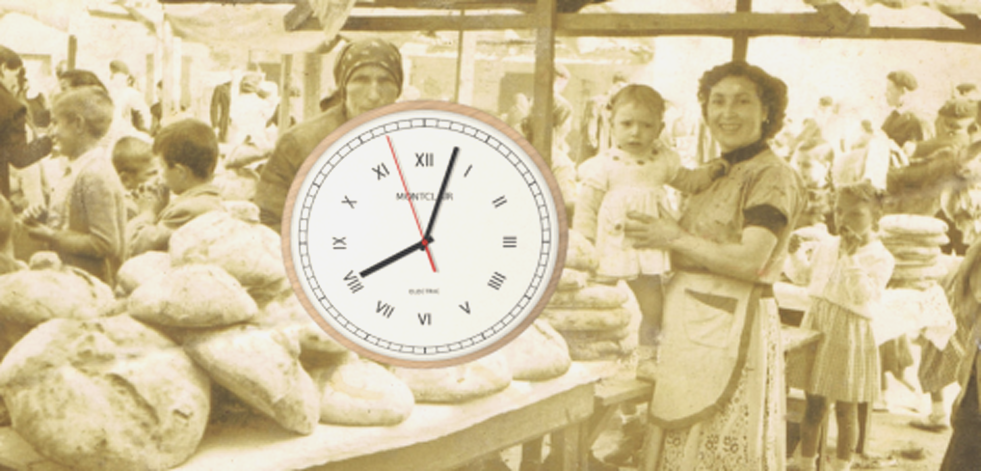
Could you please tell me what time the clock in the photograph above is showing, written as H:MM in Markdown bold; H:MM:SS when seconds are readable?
**8:02:57**
